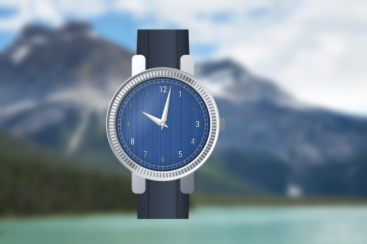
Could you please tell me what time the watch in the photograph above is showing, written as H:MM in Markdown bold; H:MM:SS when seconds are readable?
**10:02**
